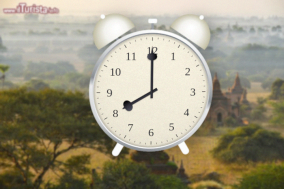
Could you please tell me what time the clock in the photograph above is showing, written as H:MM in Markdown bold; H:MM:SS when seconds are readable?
**8:00**
